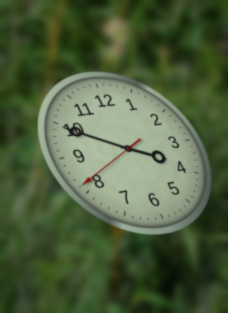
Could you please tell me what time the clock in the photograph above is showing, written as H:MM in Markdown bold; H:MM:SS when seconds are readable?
**3:49:41**
